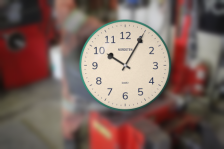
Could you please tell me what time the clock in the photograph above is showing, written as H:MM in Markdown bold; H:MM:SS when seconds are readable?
**10:05**
